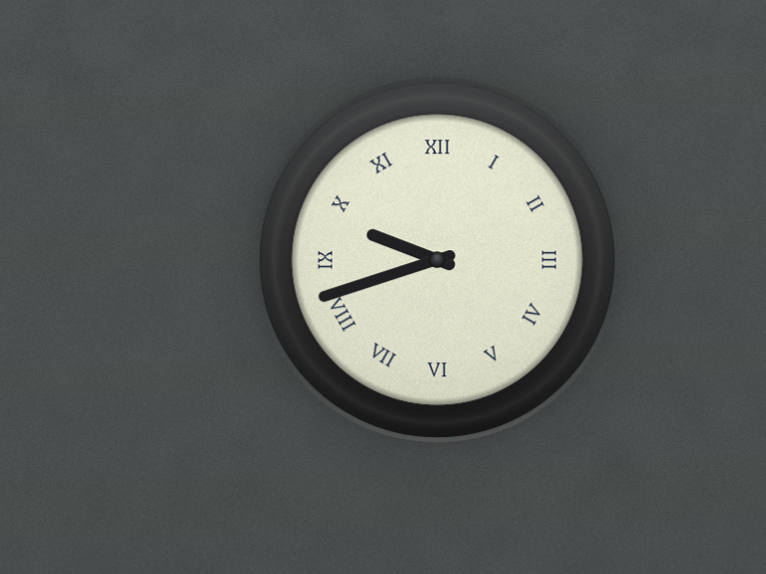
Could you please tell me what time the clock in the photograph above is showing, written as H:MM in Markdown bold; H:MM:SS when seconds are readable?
**9:42**
